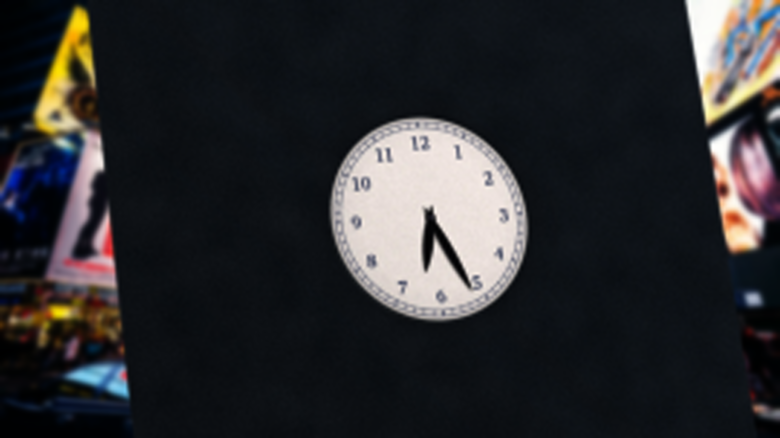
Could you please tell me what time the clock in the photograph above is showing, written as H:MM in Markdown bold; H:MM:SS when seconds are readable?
**6:26**
